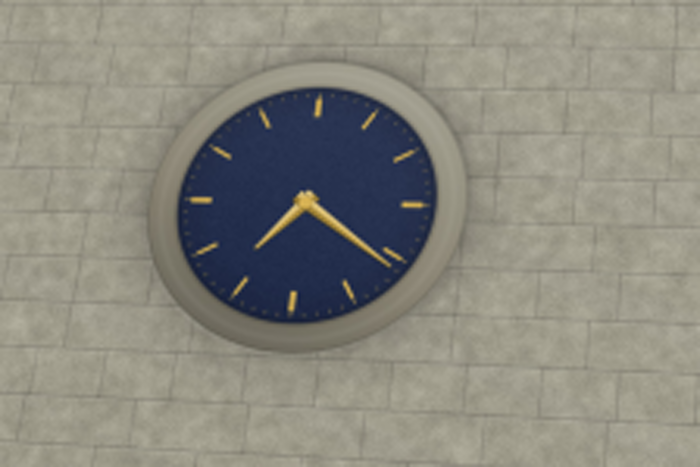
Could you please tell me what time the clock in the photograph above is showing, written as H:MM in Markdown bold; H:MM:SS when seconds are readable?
**7:21**
